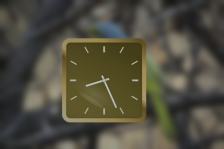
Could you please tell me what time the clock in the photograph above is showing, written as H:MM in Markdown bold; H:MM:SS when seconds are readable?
**8:26**
